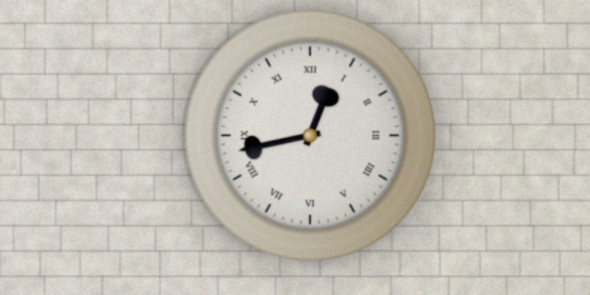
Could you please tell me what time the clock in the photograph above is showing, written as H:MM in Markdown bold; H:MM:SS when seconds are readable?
**12:43**
